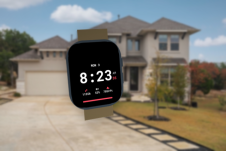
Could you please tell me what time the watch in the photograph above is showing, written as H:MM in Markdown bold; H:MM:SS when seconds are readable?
**8:23**
